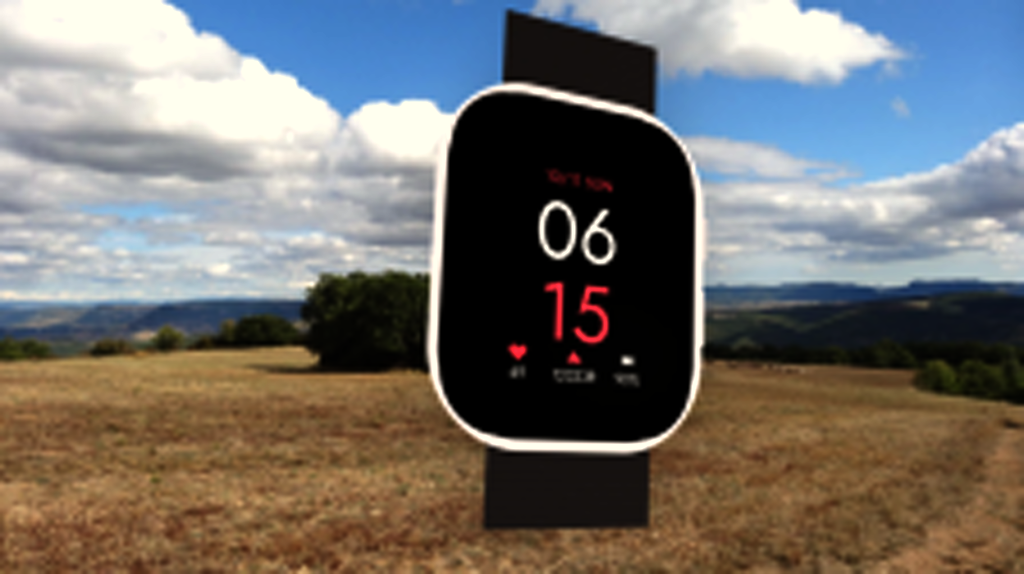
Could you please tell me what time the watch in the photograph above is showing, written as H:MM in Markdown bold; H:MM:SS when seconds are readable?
**6:15**
